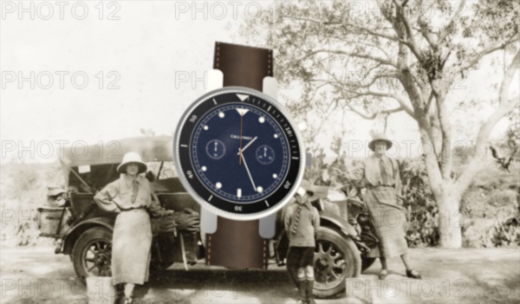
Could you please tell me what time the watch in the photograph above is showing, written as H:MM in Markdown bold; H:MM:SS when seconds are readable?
**1:26**
